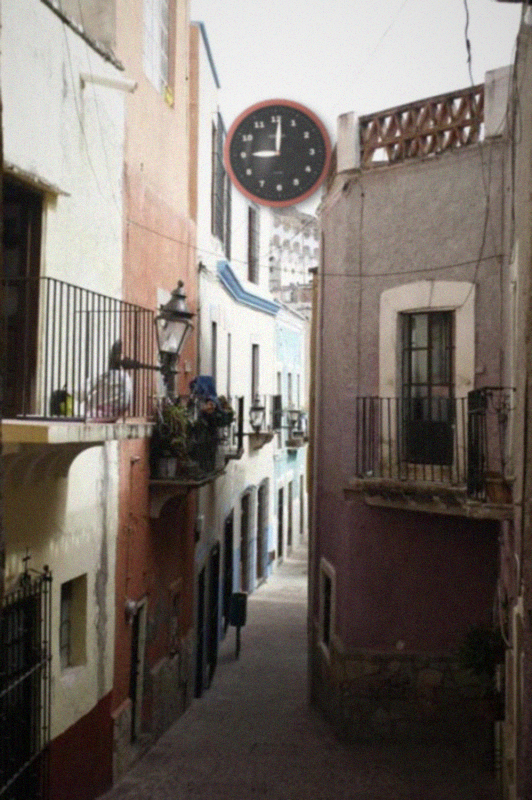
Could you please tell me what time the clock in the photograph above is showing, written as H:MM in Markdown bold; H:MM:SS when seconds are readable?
**9:01**
